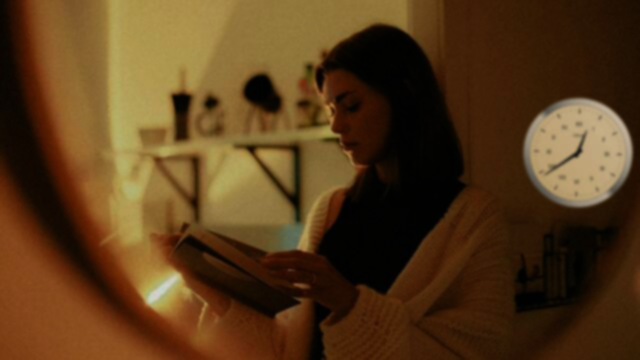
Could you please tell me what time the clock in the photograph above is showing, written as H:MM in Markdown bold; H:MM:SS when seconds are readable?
**12:39**
